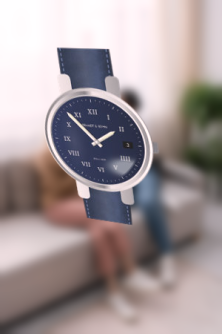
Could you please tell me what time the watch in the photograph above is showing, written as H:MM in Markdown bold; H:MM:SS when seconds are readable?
**1:53**
